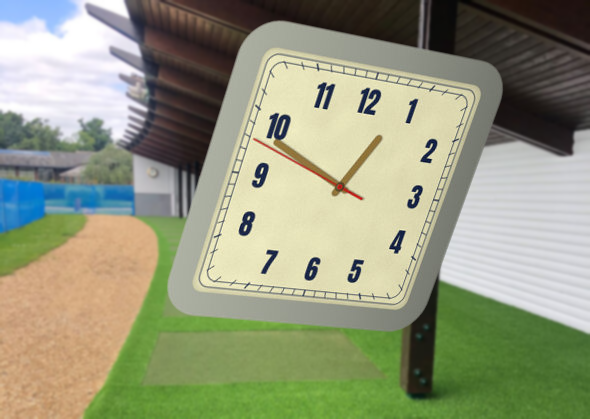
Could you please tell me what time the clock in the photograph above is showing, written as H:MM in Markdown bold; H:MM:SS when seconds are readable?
**12:48:48**
